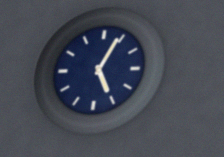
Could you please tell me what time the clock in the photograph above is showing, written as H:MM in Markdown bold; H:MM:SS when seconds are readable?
**5:04**
